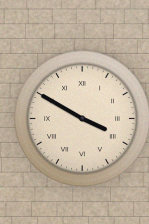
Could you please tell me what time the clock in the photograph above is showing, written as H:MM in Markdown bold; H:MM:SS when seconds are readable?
**3:50**
